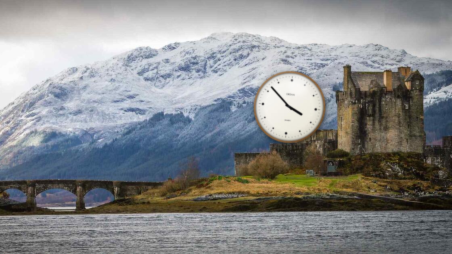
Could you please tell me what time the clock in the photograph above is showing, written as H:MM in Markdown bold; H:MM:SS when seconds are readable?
**3:52**
